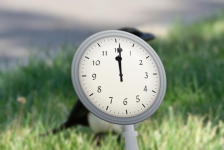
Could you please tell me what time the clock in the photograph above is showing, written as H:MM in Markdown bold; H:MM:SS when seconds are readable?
**12:01**
